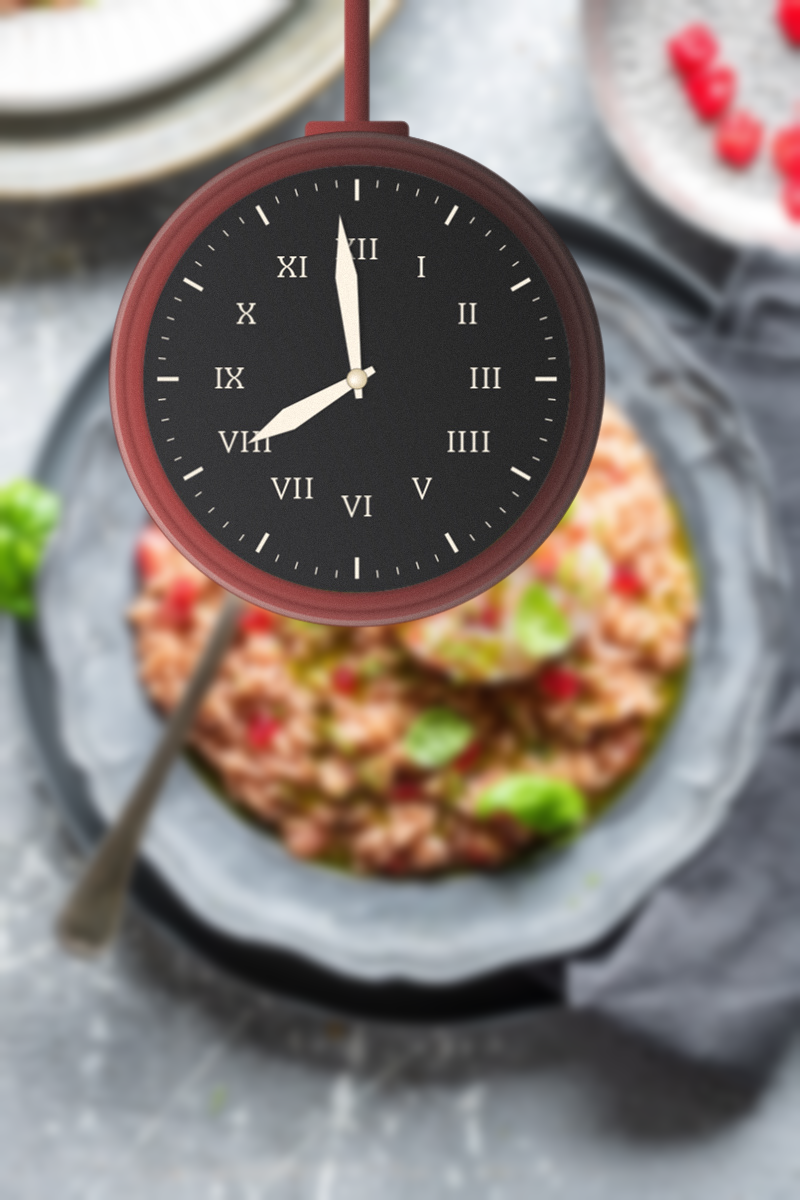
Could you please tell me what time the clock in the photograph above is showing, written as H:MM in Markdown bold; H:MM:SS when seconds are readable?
**7:59**
